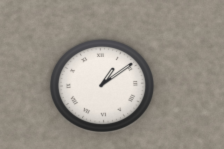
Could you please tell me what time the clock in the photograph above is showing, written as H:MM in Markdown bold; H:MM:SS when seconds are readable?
**1:09**
